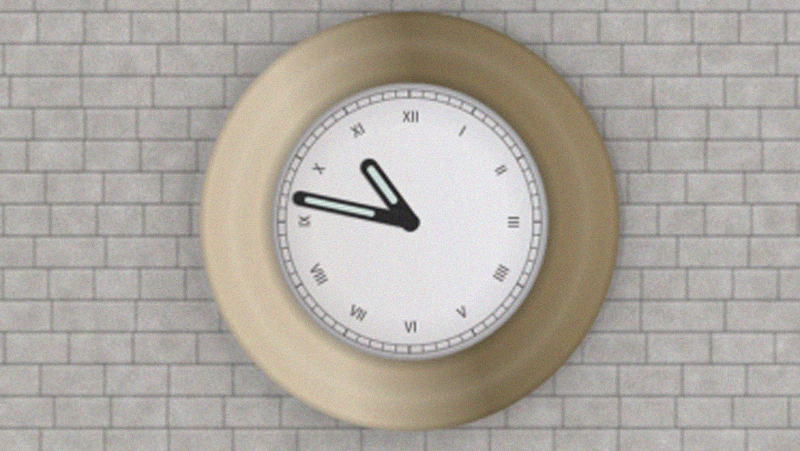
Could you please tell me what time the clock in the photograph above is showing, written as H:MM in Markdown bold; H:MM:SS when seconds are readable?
**10:47**
